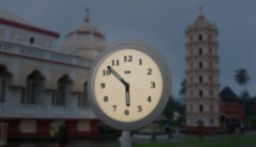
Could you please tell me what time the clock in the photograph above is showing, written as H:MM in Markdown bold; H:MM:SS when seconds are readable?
**5:52**
